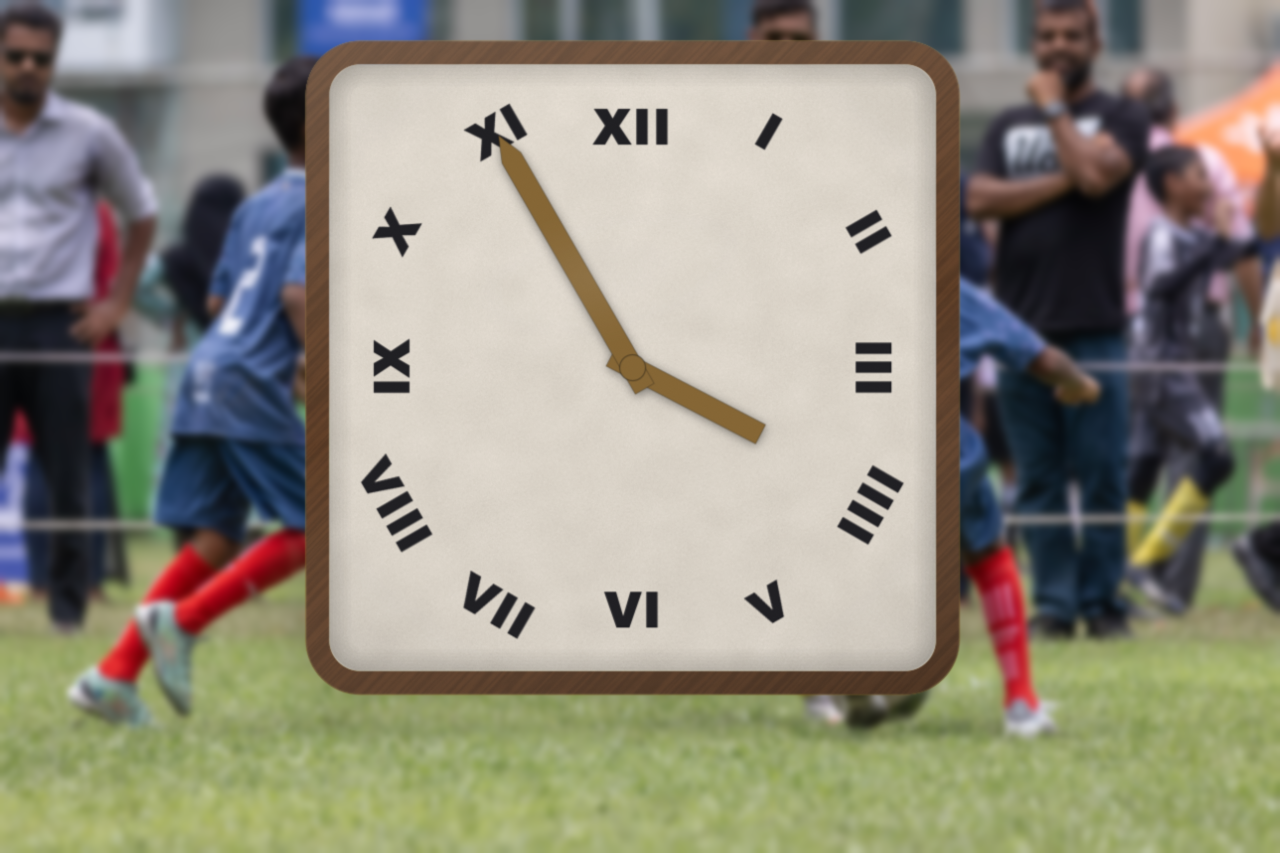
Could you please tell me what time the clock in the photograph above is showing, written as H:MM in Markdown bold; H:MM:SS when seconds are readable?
**3:55**
